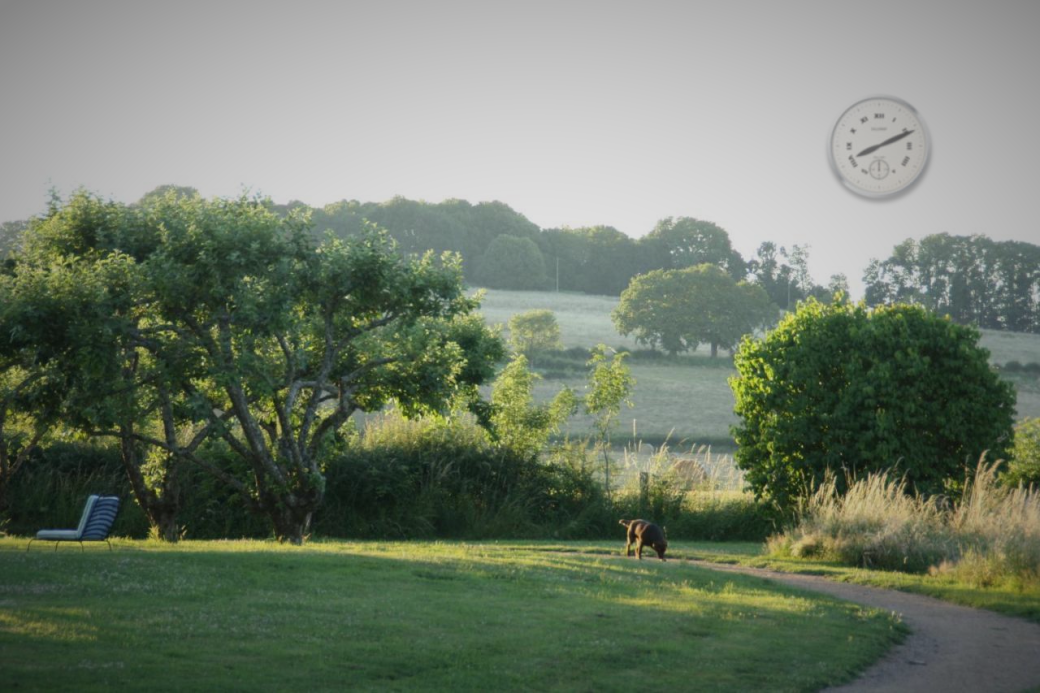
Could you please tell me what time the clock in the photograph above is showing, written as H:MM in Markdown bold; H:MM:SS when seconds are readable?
**8:11**
